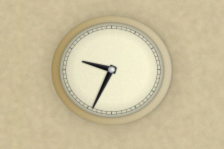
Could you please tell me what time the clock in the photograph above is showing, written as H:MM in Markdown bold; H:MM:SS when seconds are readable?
**9:34**
